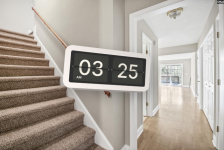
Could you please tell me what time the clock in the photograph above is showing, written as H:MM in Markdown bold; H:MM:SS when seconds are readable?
**3:25**
